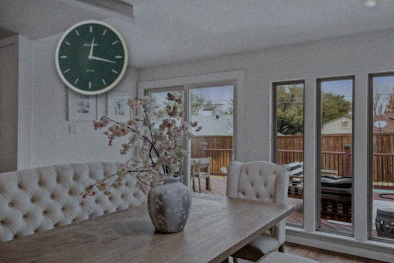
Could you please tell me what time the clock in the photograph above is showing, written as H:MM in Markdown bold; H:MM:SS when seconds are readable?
**12:17**
